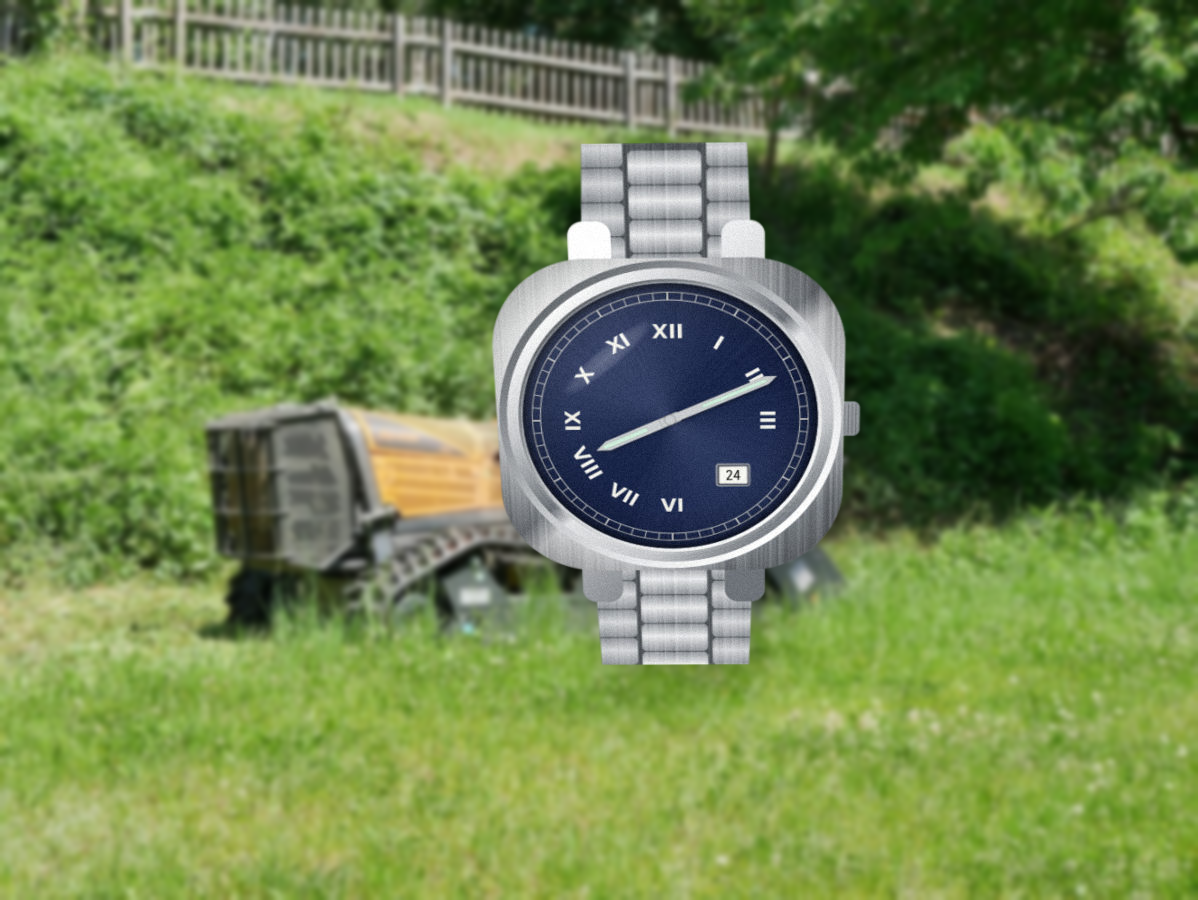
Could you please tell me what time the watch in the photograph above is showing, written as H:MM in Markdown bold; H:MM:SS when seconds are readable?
**8:11**
